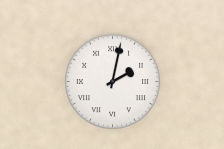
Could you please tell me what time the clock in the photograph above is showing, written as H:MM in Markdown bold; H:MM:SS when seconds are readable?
**2:02**
